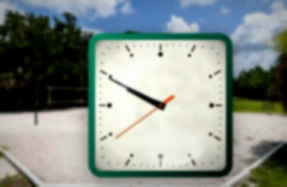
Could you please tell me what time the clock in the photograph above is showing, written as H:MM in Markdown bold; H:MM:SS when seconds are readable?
**9:49:39**
